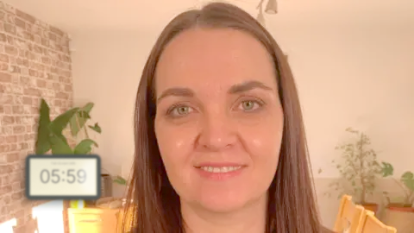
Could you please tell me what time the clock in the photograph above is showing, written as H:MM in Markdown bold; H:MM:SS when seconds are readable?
**5:59**
